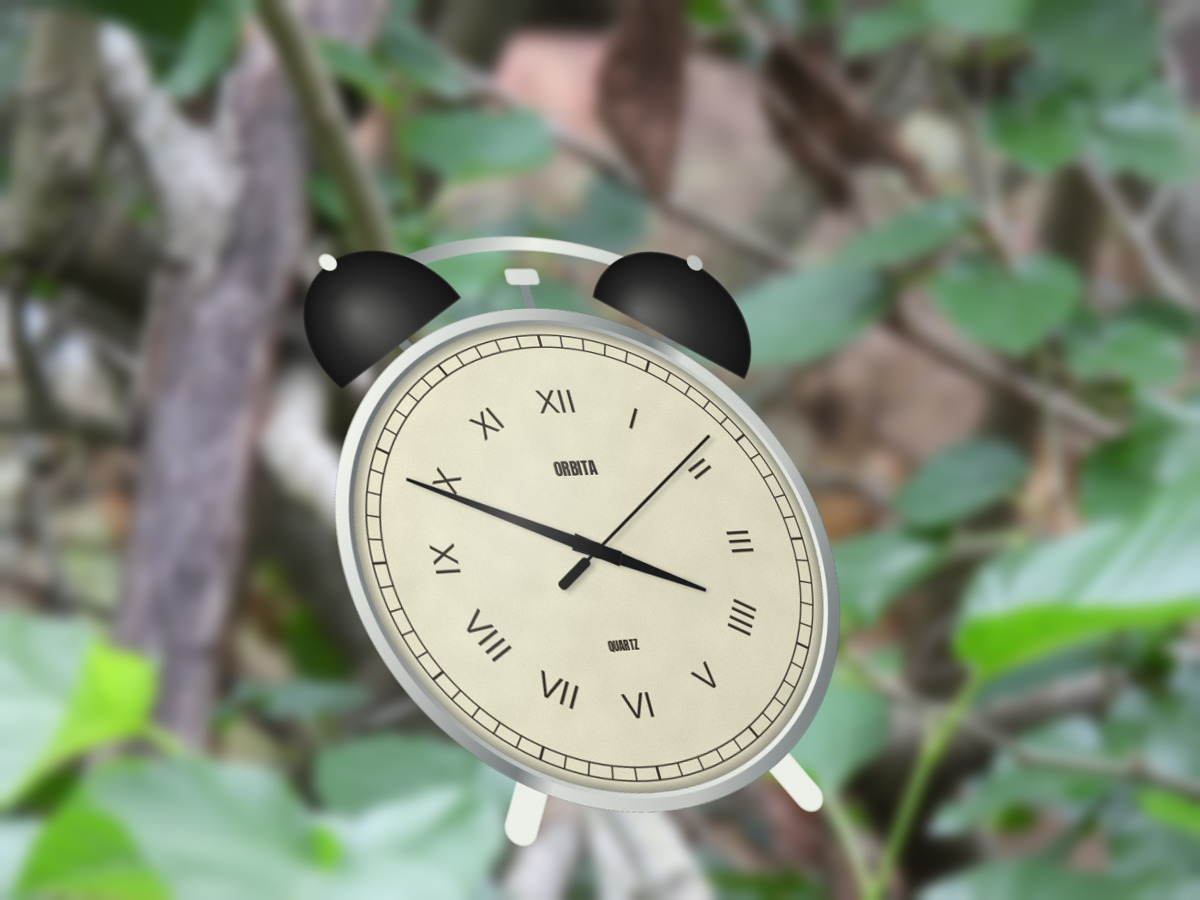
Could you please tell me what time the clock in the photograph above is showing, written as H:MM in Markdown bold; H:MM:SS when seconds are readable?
**3:49:09**
